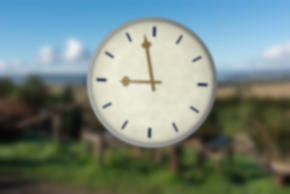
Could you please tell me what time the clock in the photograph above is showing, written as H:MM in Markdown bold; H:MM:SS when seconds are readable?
**8:58**
